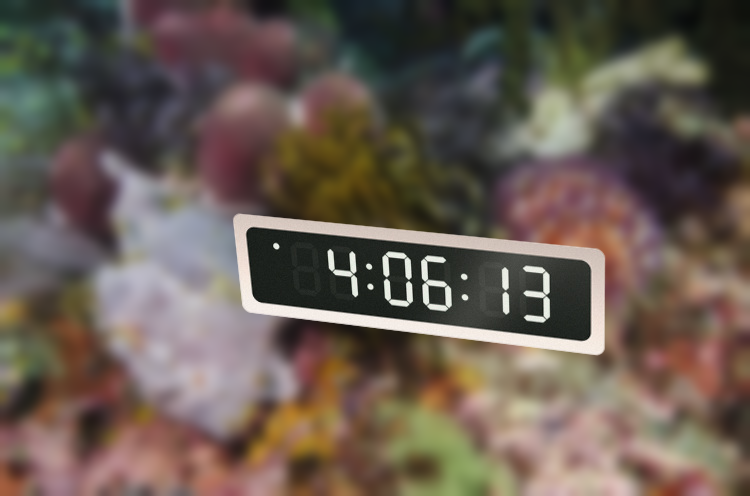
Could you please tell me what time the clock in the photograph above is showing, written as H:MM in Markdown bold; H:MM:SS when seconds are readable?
**4:06:13**
